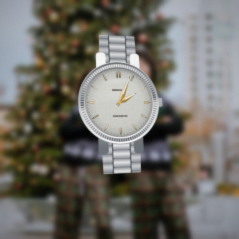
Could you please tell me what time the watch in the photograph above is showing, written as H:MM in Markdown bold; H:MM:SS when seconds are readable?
**2:04**
